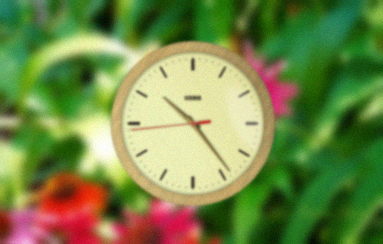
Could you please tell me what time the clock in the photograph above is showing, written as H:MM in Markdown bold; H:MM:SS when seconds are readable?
**10:23:44**
